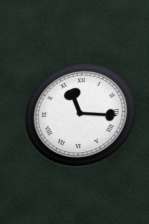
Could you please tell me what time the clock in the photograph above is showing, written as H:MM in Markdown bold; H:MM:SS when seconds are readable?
**11:16**
